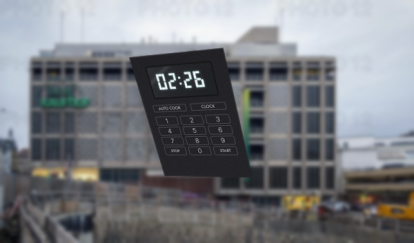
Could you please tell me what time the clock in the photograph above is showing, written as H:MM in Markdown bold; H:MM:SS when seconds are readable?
**2:26**
